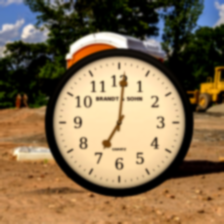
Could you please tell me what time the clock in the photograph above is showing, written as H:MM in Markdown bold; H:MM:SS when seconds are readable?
**7:01**
